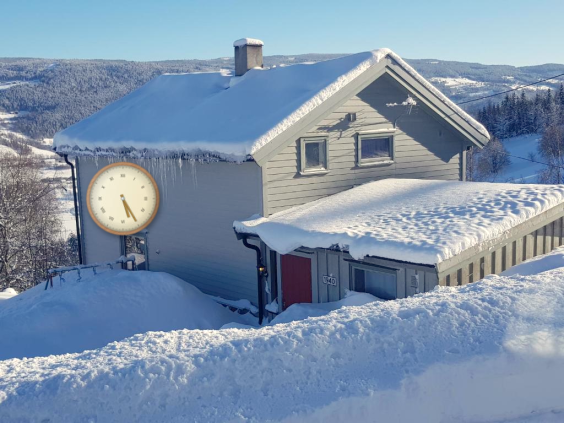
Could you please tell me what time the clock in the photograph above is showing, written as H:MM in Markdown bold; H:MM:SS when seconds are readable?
**5:25**
